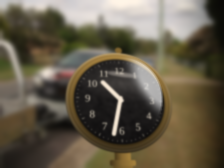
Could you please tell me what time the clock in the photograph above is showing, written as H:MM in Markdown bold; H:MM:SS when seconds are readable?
**10:32**
